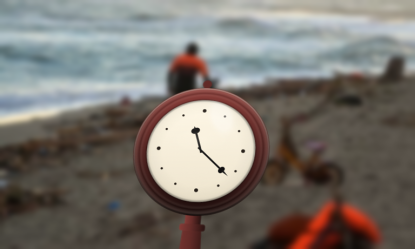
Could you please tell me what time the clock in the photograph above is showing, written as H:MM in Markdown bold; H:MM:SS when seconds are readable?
**11:22**
